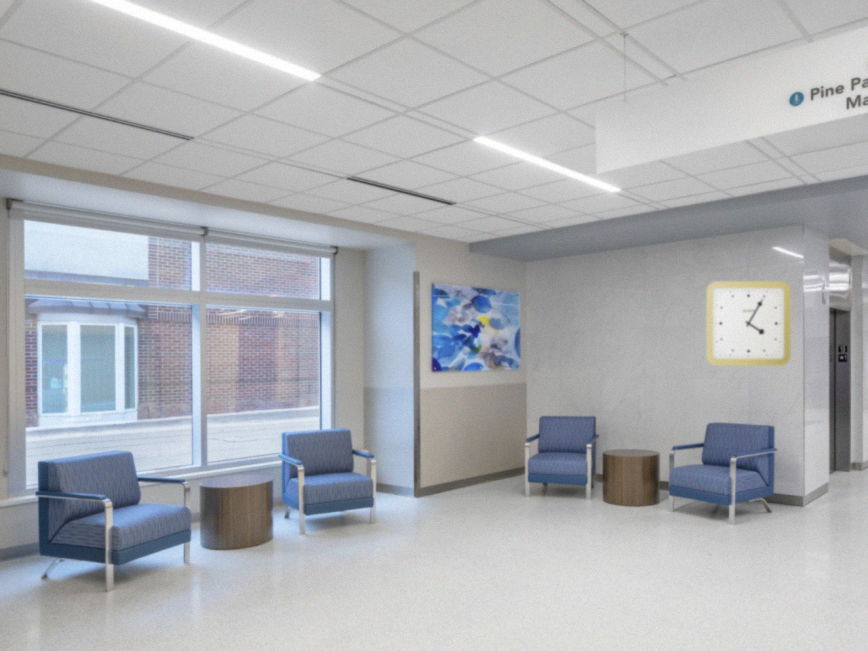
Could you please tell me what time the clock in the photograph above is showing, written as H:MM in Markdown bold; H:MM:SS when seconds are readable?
**4:05**
